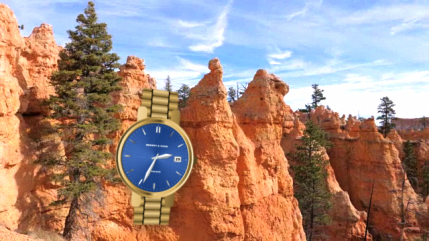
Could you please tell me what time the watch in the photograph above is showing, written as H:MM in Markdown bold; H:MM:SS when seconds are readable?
**2:34**
